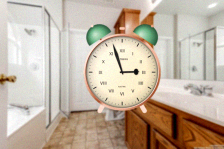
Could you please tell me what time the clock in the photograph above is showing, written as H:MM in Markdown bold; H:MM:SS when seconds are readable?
**2:57**
